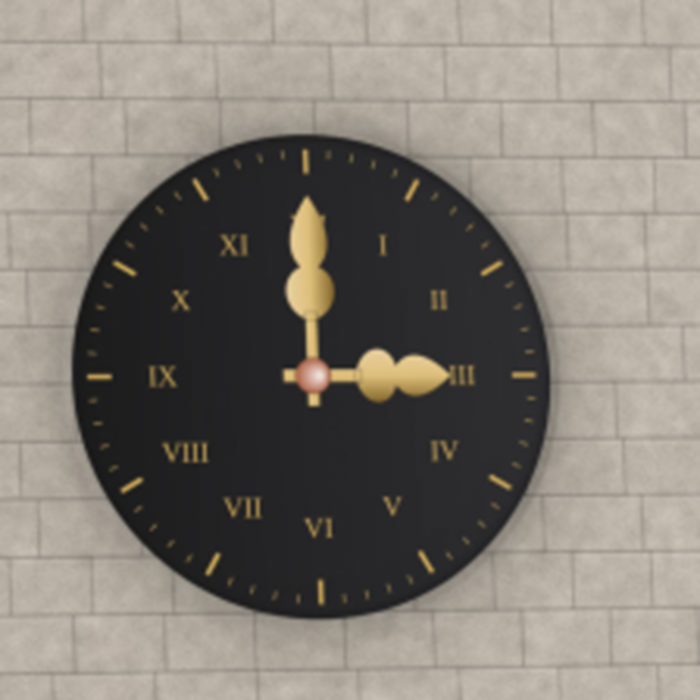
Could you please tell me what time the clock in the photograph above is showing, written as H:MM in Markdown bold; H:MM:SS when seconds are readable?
**3:00**
